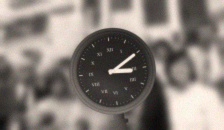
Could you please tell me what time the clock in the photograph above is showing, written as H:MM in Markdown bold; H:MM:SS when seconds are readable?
**3:10**
